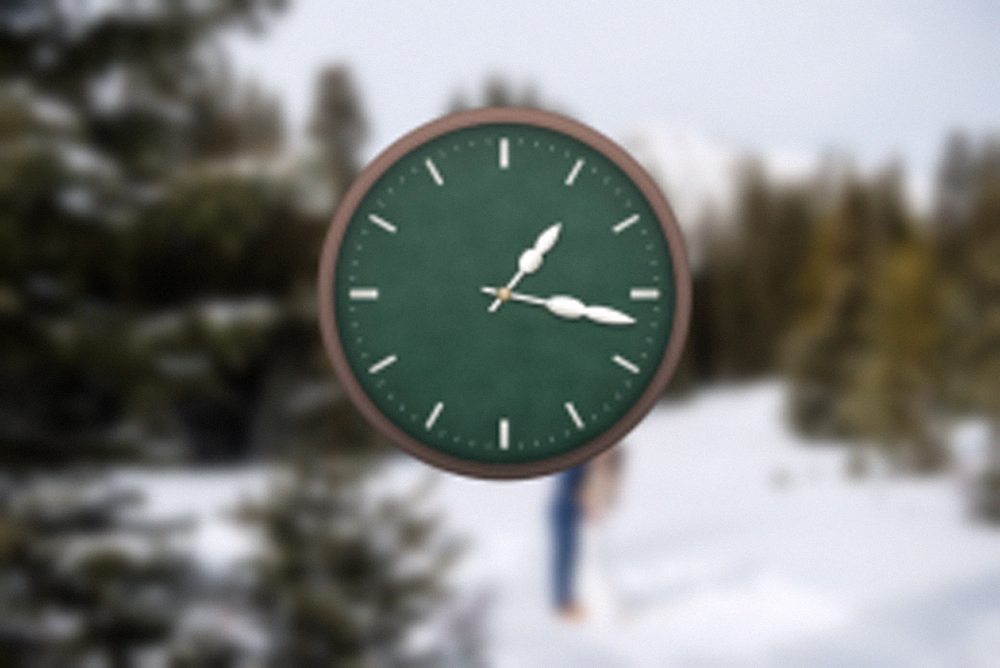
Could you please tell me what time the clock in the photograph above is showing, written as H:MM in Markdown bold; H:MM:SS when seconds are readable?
**1:17**
